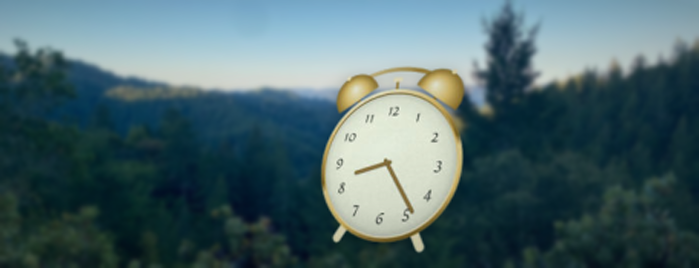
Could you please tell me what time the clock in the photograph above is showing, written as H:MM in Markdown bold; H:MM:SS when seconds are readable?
**8:24**
